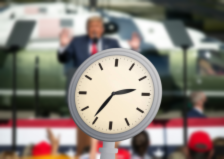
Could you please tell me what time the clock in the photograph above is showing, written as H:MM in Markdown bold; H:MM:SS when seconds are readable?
**2:36**
